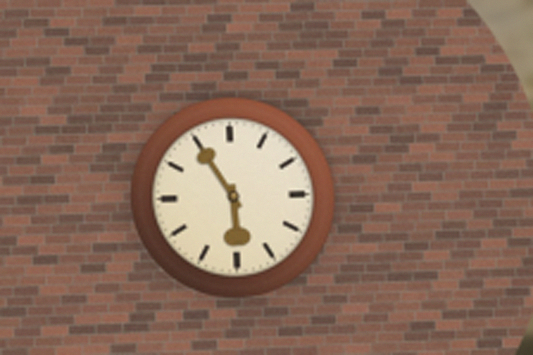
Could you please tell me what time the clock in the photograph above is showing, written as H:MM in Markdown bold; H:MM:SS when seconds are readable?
**5:55**
